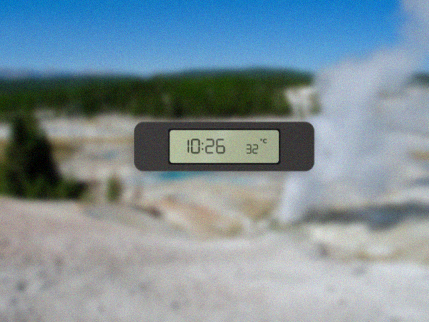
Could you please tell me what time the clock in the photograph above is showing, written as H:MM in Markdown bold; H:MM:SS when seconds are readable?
**10:26**
